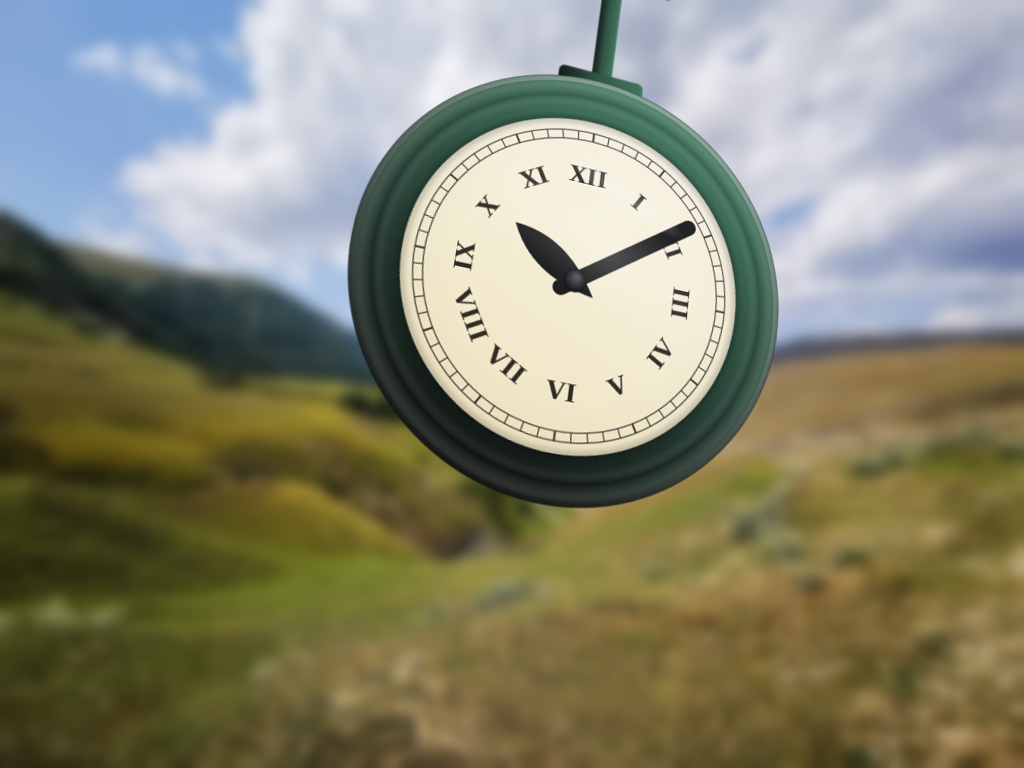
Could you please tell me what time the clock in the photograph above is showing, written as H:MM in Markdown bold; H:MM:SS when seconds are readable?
**10:09**
